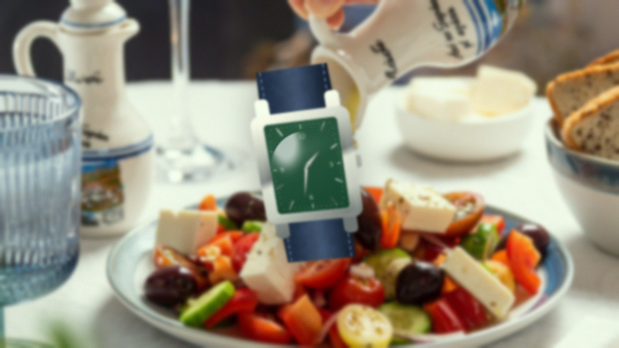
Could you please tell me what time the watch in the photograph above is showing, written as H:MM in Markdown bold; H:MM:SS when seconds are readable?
**1:32**
